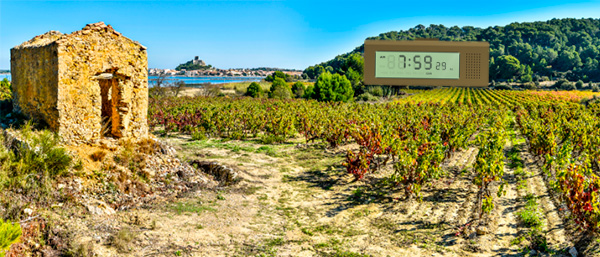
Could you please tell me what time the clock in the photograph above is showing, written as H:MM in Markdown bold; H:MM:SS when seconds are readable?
**7:59:29**
